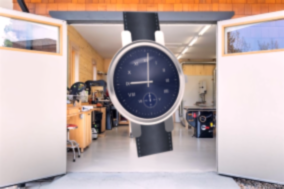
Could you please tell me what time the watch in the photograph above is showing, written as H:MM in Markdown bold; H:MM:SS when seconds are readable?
**9:01**
